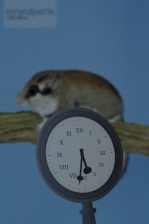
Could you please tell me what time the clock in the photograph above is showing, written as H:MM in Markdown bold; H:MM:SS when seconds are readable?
**5:32**
